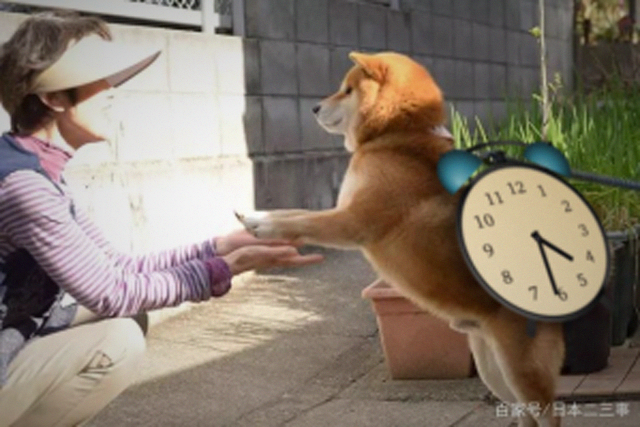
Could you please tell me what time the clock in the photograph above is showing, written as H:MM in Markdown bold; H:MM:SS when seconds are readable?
**4:31**
